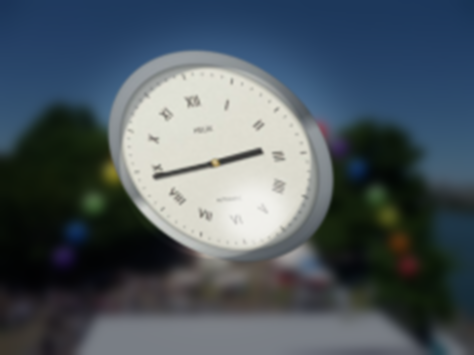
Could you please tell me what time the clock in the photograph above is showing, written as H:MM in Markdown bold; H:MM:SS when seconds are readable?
**2:44**
